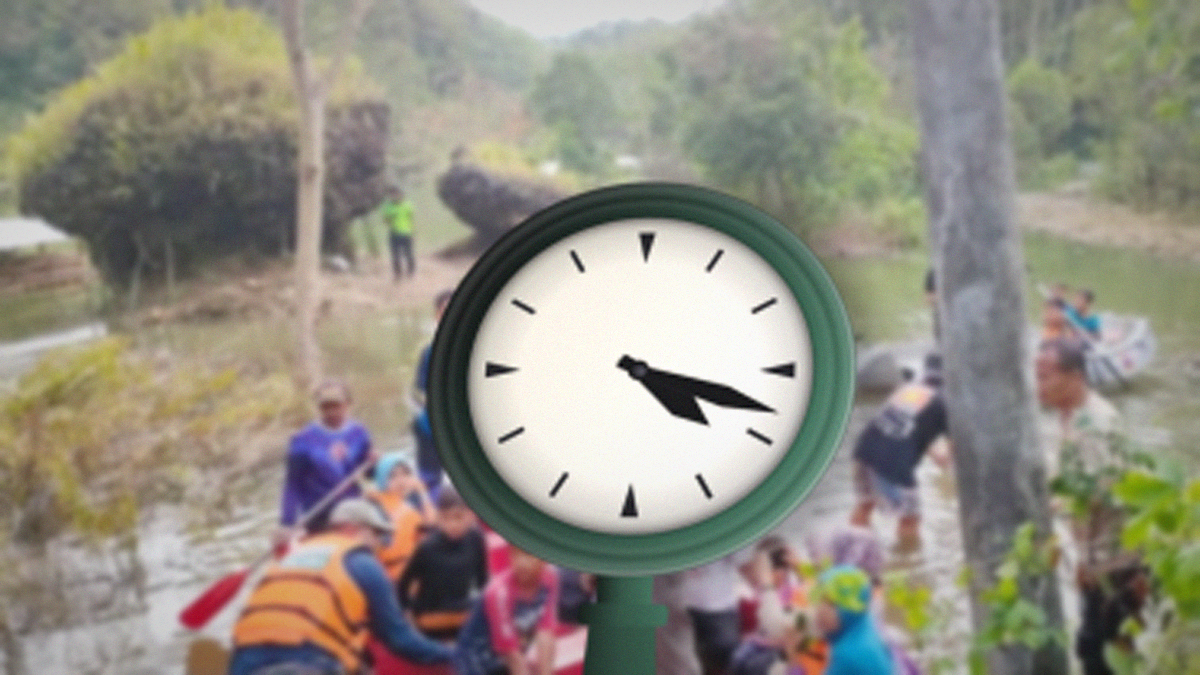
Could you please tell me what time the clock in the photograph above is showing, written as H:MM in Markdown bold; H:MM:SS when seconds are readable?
**4:18**
